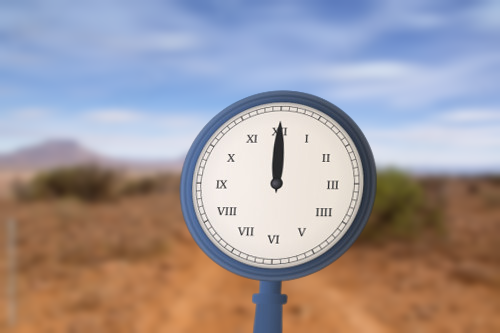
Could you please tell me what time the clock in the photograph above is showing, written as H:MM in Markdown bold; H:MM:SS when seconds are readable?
**12:00**
